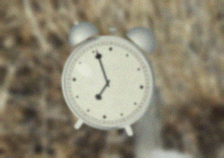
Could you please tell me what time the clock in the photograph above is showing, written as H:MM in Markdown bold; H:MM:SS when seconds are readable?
**6:56**
